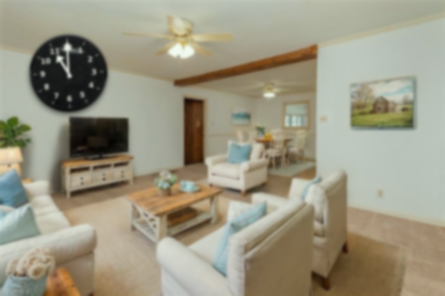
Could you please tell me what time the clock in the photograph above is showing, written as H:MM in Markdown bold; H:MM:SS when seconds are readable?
**11:00**
